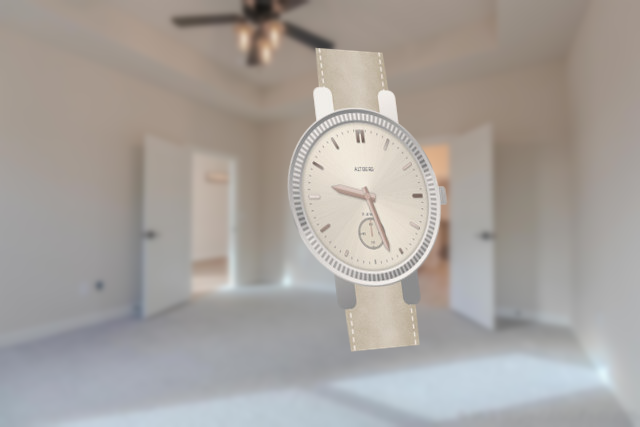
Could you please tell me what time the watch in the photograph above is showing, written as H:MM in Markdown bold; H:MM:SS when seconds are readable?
**9:27**
